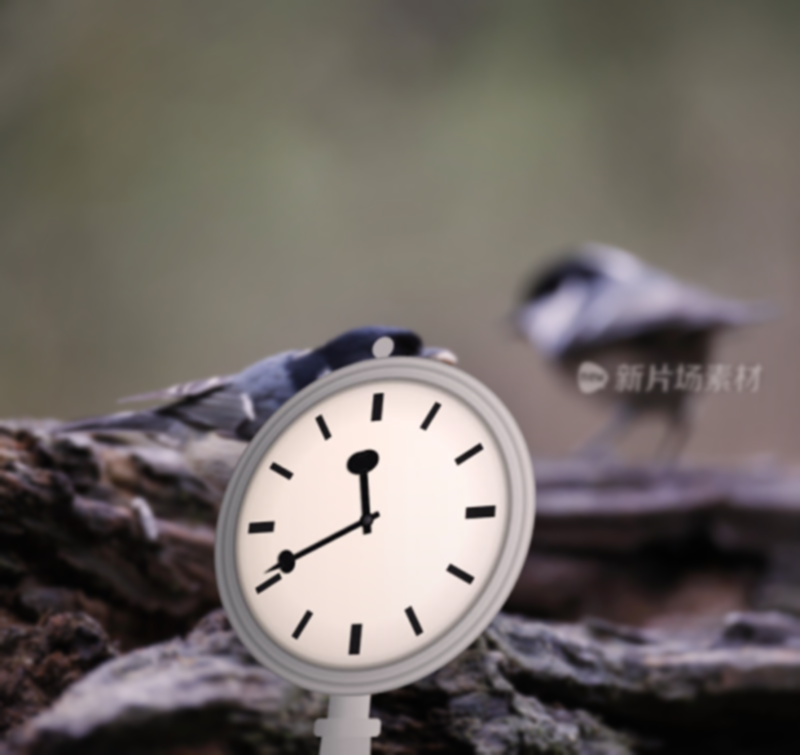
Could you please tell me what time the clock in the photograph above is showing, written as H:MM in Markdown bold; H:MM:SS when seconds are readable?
**11:41**
